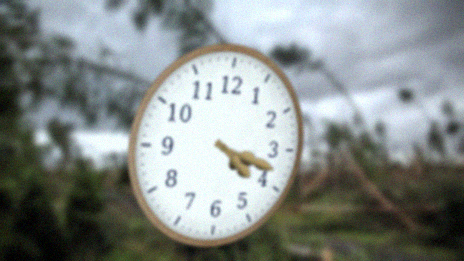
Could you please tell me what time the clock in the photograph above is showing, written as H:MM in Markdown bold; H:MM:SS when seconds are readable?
**4:18**
